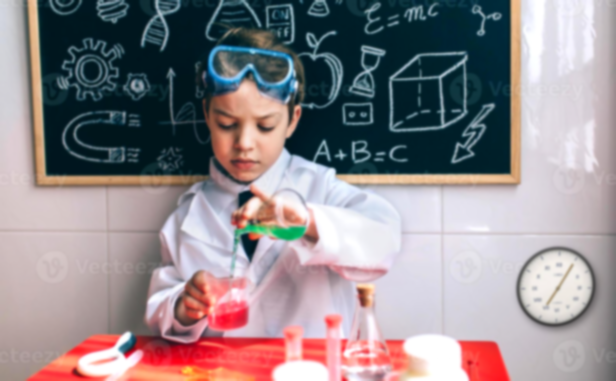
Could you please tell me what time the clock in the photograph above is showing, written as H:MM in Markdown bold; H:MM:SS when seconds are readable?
**7:05**
